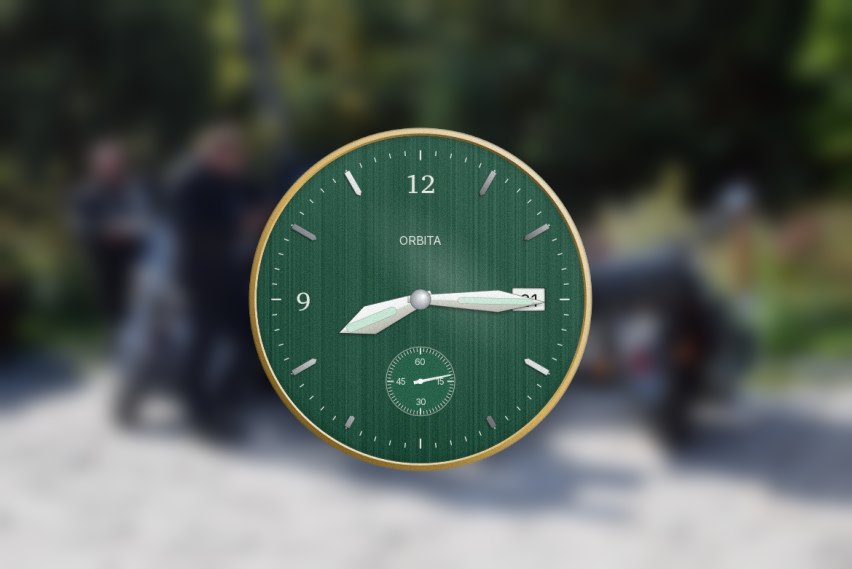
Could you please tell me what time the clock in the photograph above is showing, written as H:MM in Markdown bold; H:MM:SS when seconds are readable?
**8:15:13**
